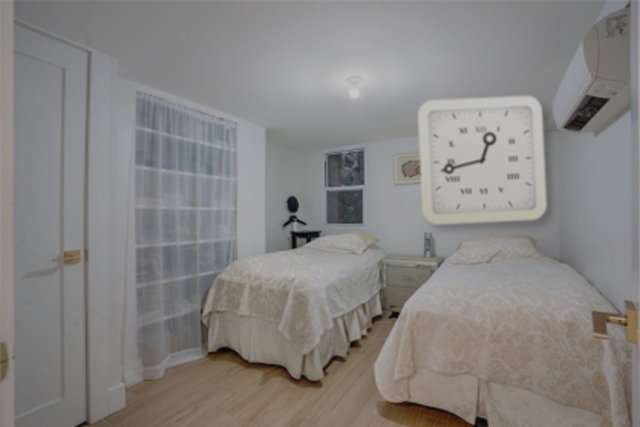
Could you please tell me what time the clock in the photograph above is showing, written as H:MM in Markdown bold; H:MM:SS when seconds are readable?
**12:43**
